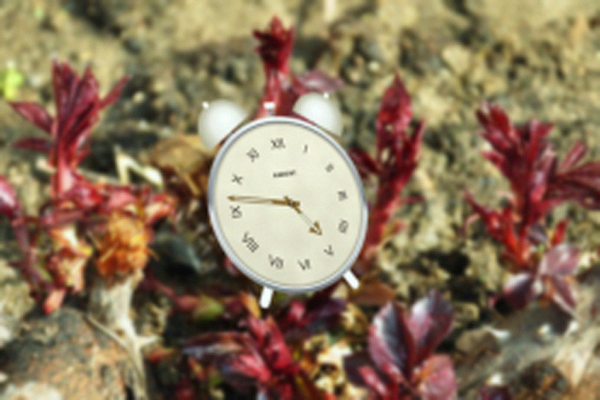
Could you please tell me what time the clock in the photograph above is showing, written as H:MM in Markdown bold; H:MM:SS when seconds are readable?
**4:47**
